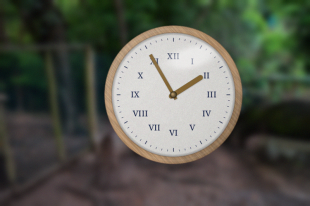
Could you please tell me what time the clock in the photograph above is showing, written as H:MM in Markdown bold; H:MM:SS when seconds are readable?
**1:55**
